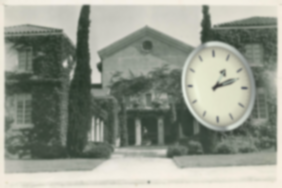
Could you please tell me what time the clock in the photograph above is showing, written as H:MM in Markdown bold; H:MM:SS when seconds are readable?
**1:12**
